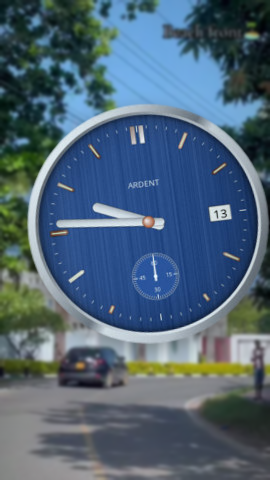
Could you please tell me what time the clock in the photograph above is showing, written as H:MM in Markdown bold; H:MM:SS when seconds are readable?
**9:46**
